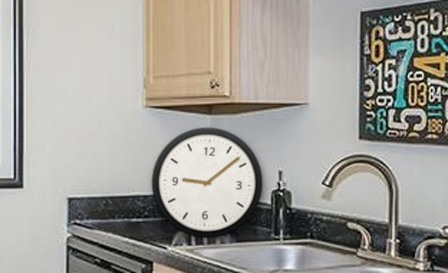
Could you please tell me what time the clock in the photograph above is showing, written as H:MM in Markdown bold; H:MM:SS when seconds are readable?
**9:08**
